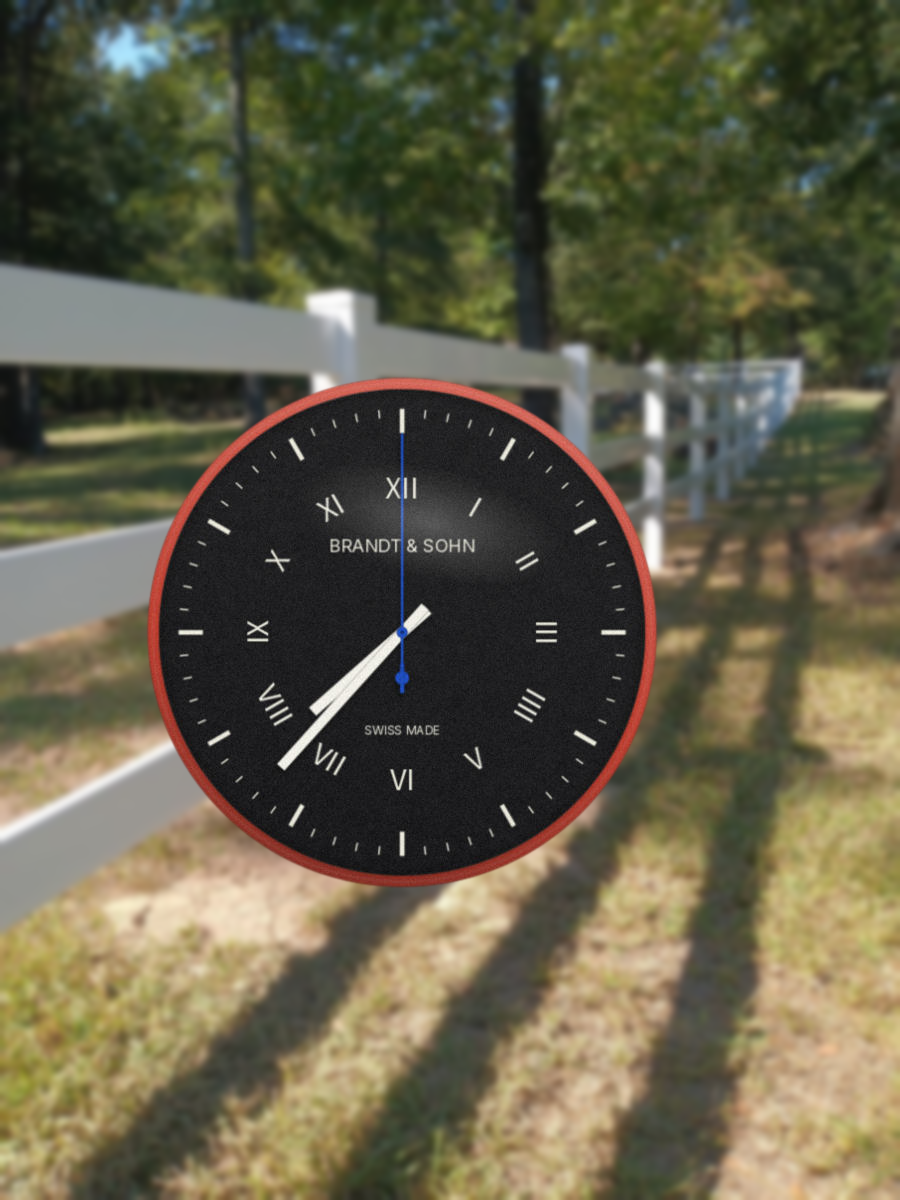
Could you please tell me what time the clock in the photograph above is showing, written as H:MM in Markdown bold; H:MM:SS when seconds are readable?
**7:37:00**
